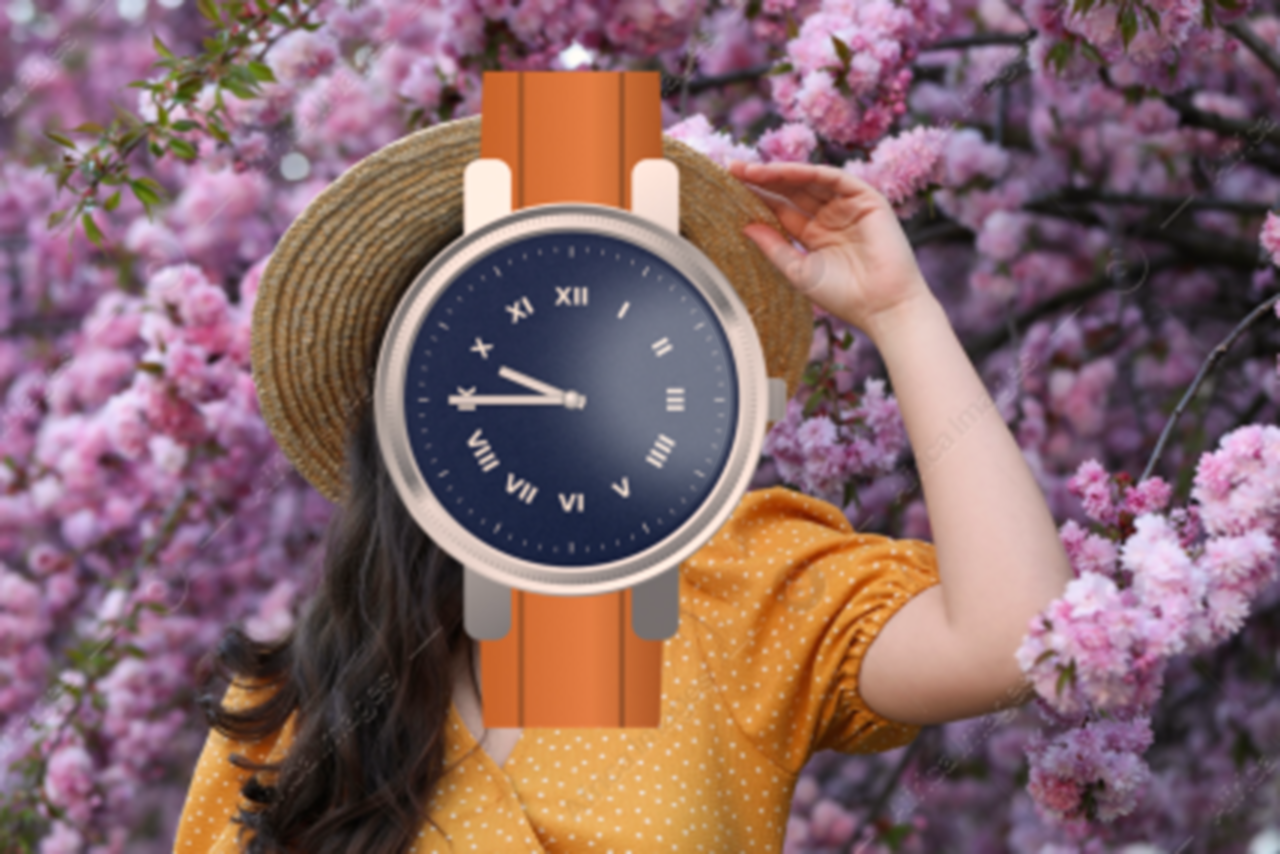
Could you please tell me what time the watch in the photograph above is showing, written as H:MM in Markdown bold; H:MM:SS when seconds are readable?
**9:45**
